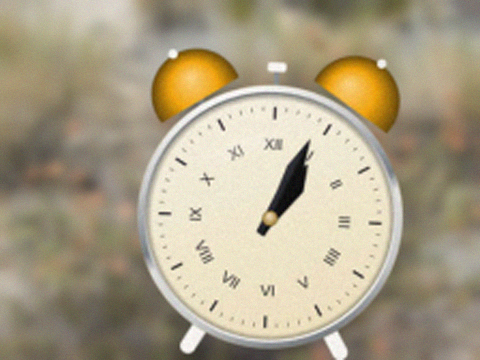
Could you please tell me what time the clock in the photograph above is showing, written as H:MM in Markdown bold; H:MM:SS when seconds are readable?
**1:04**
